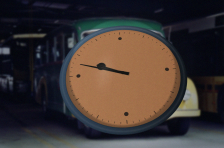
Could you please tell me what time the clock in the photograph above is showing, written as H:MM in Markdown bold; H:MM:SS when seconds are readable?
**9:48**
